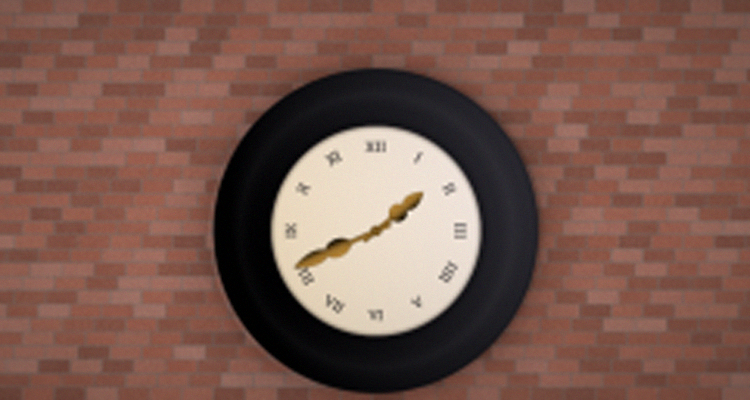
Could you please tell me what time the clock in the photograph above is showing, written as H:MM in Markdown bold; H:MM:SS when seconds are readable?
**1:41**
